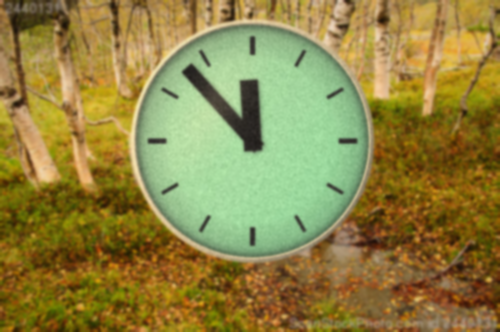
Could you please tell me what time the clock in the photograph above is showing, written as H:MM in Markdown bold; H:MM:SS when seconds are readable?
**11:53**
